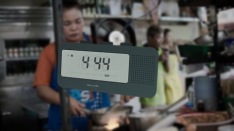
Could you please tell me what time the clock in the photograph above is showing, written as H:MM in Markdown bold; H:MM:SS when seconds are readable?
**4:44**
